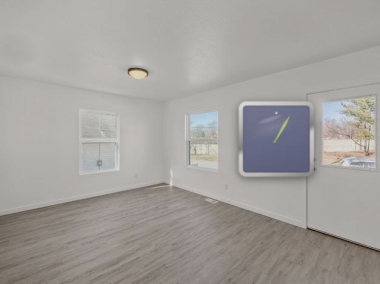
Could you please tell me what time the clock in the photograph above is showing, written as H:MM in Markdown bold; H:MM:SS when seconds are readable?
**1:05**
